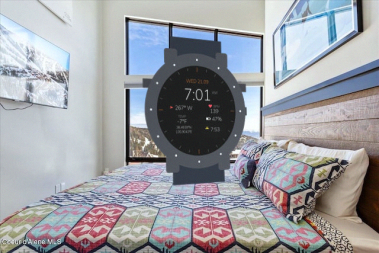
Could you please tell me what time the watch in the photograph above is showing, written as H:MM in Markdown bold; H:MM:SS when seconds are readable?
**7:01**
